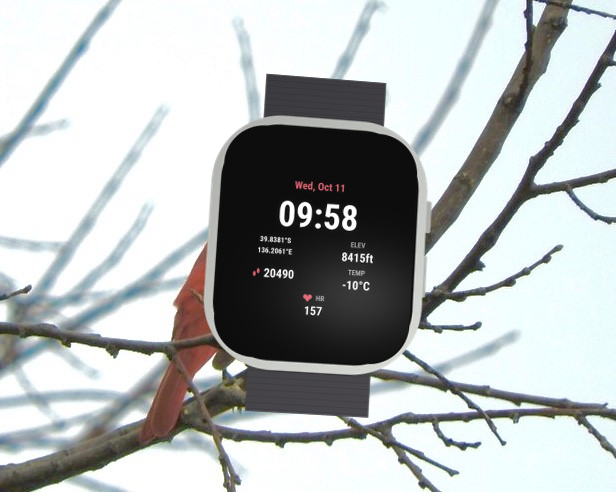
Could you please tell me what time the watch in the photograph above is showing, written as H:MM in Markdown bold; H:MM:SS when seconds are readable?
**9:58**
